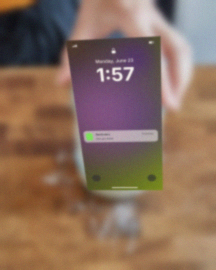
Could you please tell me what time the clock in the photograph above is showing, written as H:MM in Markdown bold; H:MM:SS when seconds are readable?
**1:57**
